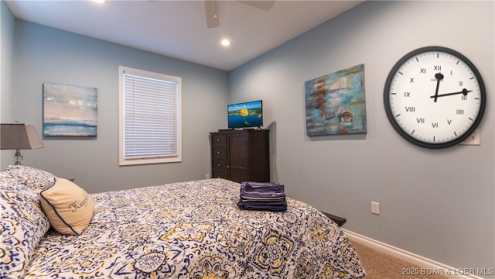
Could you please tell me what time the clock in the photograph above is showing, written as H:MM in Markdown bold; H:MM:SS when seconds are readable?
**12:13**
